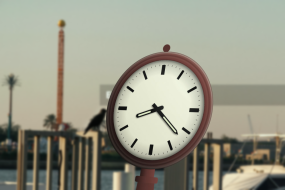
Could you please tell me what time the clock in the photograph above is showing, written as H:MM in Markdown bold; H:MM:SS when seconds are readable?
**8:22**
